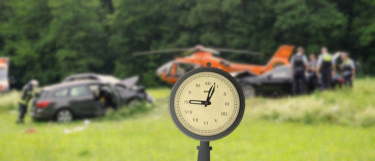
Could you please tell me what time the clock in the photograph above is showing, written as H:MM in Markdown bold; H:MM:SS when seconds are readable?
**9:03**
